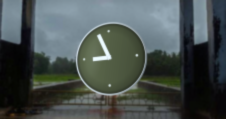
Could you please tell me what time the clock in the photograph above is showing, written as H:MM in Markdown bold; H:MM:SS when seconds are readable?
**8:56**
